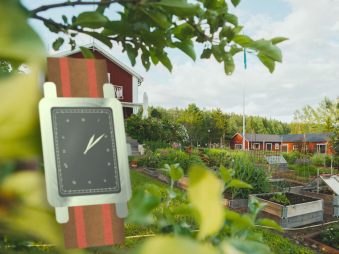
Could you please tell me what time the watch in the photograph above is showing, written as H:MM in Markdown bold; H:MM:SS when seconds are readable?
**1:09**
